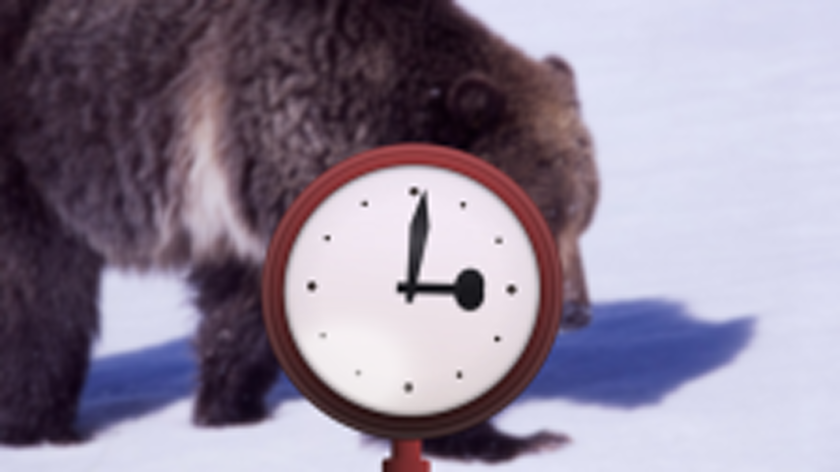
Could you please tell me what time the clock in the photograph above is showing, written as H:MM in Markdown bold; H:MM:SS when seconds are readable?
**3:01**
